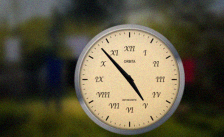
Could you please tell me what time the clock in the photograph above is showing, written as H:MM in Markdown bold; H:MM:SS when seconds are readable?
**4:53**
